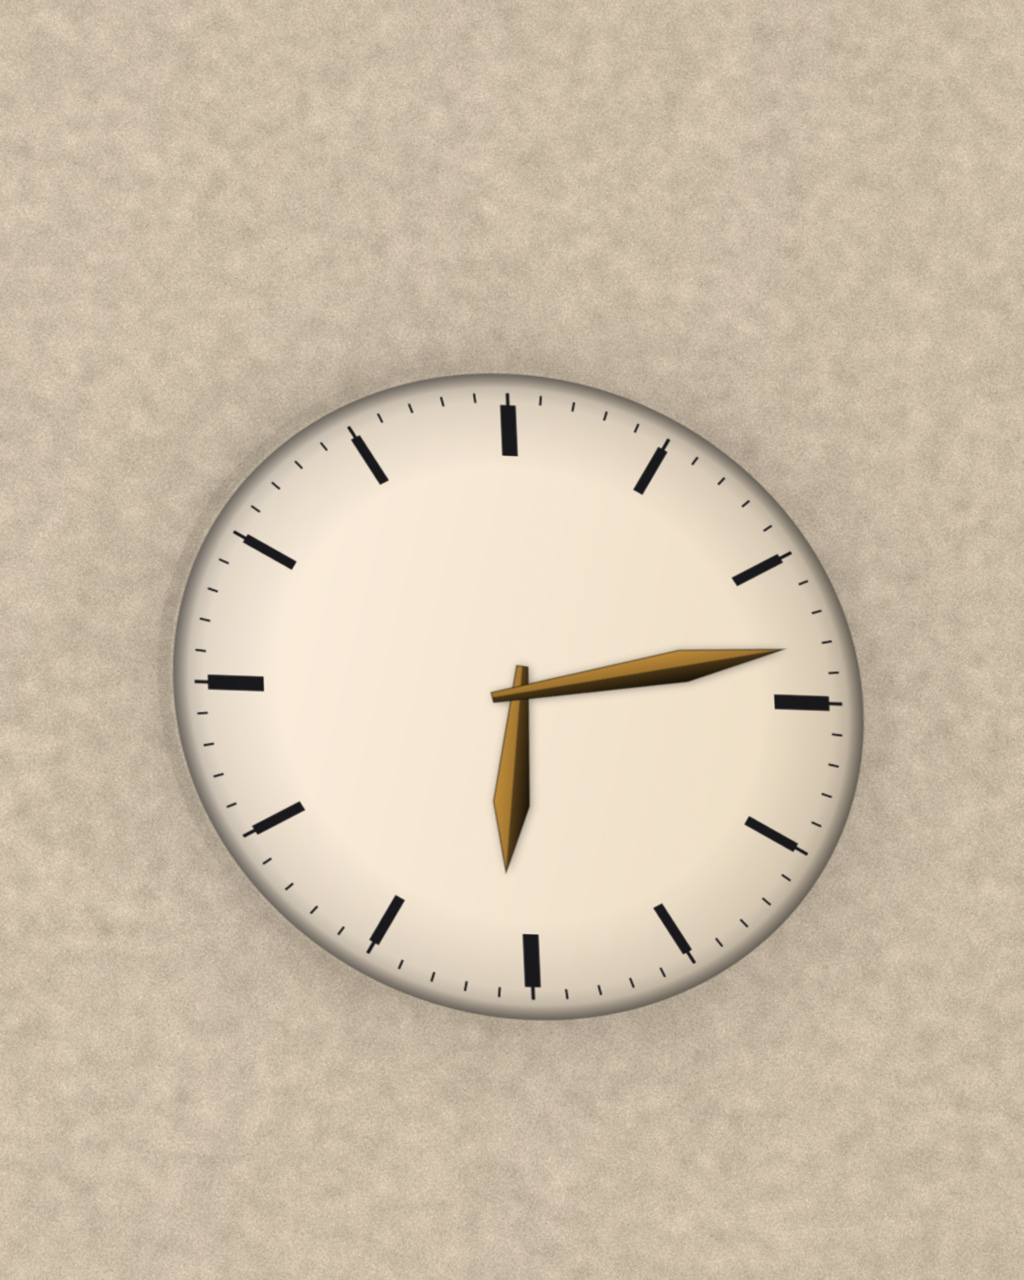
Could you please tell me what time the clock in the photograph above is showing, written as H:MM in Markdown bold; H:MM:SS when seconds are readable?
**6:13**
